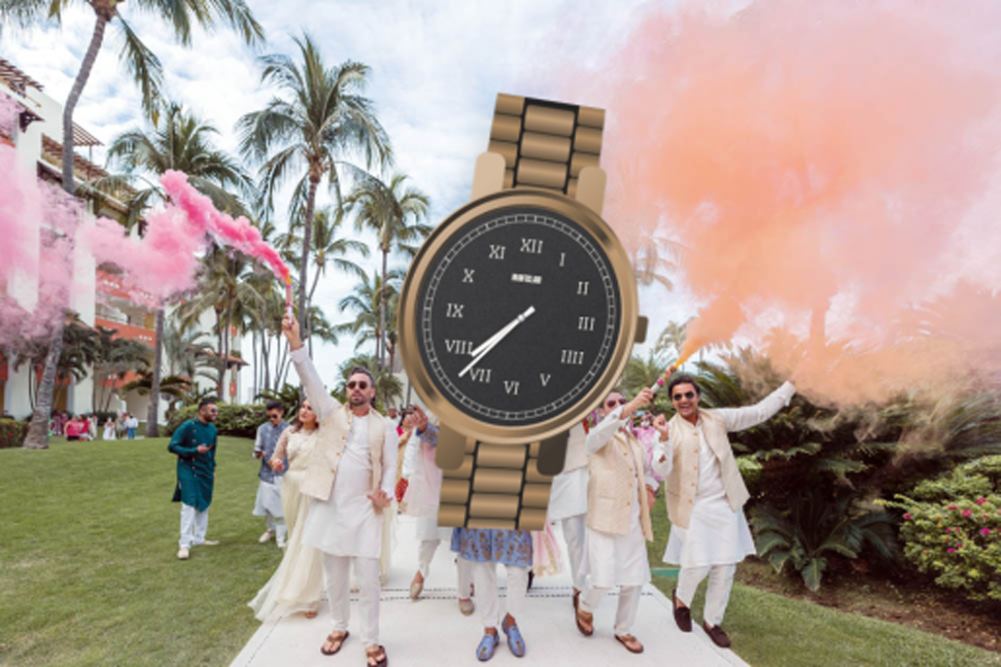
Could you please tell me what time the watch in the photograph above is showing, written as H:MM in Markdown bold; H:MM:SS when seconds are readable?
**7:37**
